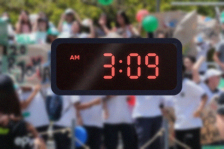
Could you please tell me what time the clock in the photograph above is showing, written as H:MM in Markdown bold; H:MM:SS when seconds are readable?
**3:09**
